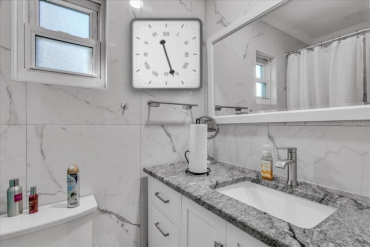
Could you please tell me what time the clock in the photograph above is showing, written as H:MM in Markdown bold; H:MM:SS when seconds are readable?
**11:27**
